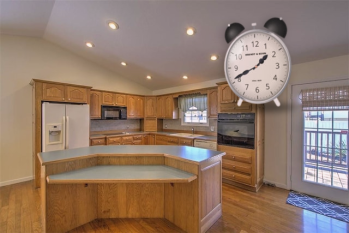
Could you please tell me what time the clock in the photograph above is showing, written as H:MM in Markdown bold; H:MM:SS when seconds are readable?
**1:41**
